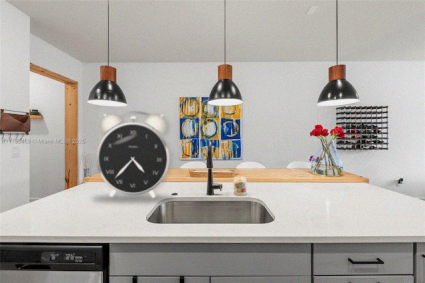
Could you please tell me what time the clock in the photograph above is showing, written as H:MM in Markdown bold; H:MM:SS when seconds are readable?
**4:37**
